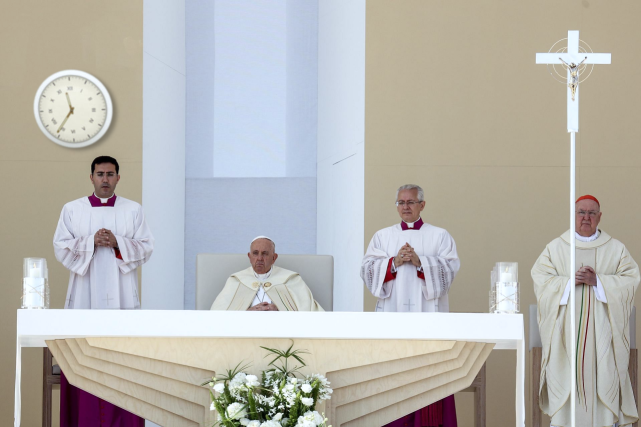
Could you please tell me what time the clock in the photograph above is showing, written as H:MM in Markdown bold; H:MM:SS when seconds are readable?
**11:36**
